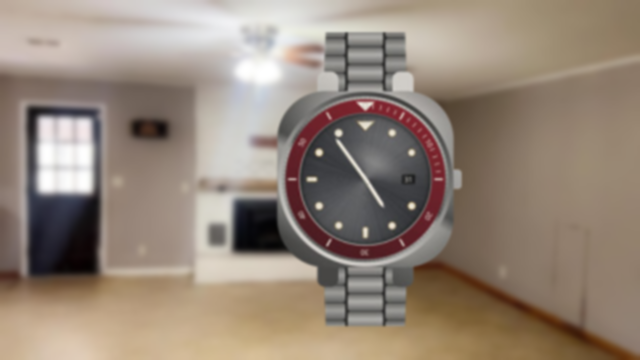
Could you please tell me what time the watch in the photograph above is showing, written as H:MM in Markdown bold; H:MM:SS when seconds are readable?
**4:54**
